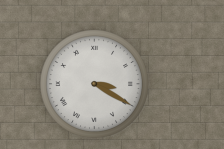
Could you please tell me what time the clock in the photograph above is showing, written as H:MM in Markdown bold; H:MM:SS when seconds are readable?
**3:20**
